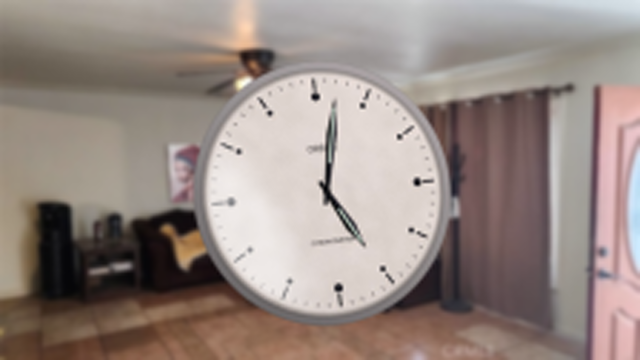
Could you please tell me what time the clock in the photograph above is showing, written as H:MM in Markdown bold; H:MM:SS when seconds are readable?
**5:02**
